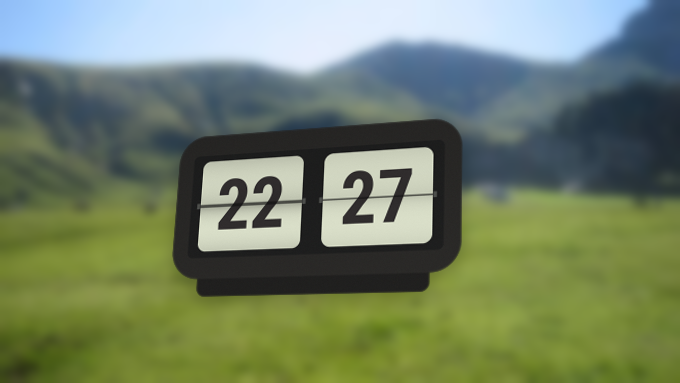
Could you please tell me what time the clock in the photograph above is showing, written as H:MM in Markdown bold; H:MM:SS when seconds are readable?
**22:27**
